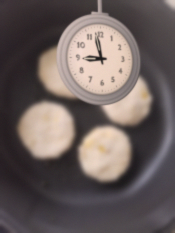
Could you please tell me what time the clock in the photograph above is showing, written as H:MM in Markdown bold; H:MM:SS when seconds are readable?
**8:58**
